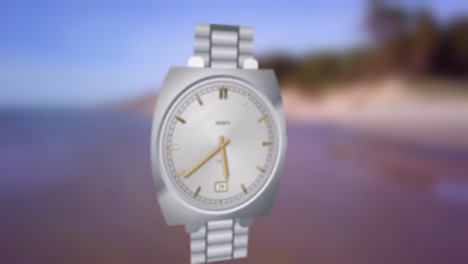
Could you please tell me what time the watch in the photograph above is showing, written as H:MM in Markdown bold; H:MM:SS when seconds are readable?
**5:39**
